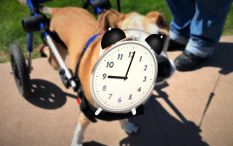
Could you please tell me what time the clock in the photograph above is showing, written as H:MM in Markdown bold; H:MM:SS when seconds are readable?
**9:01**
